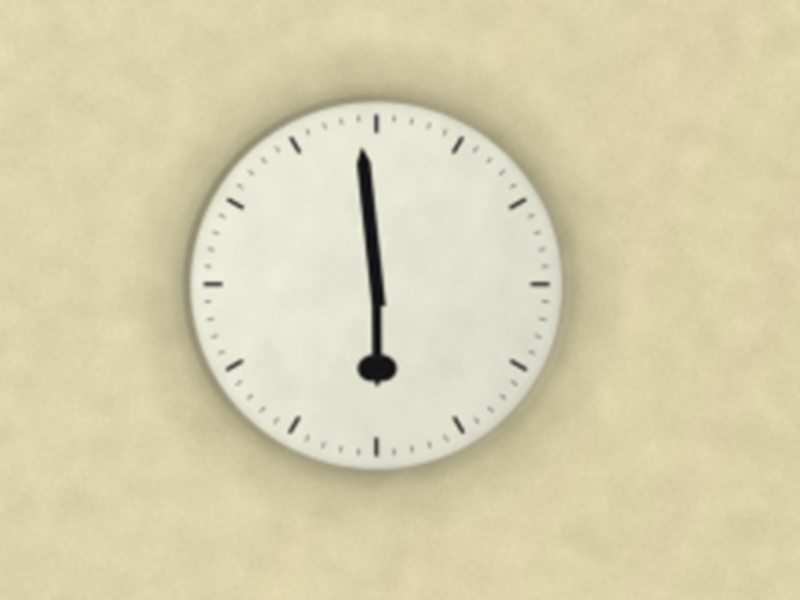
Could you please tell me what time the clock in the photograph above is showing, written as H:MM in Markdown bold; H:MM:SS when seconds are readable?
**5:59**
